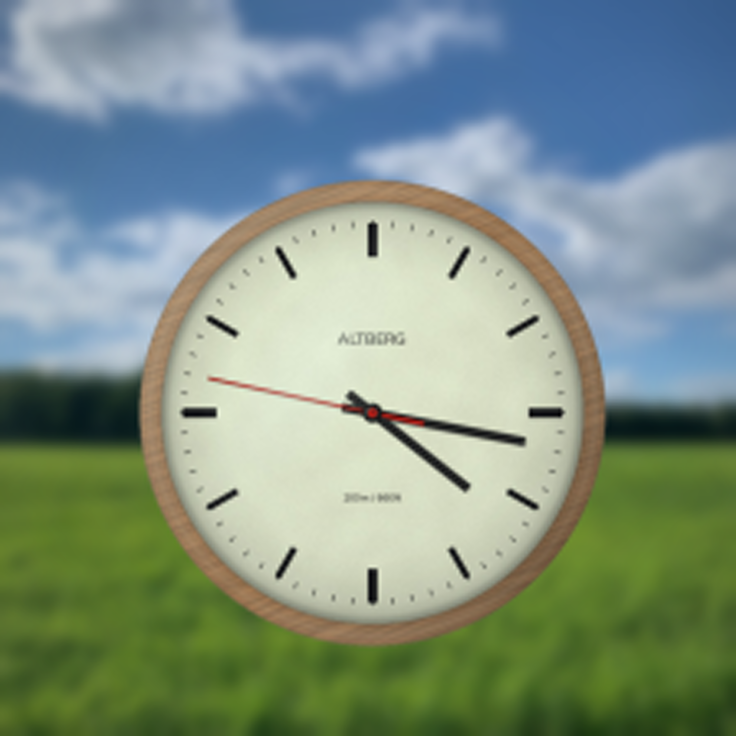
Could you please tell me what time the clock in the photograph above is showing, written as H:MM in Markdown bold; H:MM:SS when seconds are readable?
**4:16:47**
